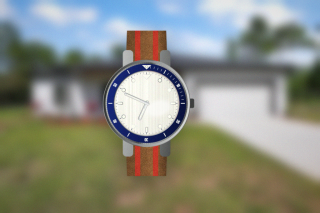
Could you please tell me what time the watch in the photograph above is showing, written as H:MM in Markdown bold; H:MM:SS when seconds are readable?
**6:49**
